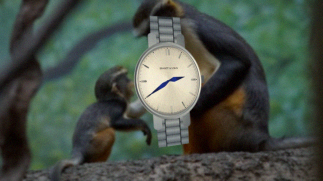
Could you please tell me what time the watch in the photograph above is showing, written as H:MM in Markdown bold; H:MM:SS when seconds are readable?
**2:40**
